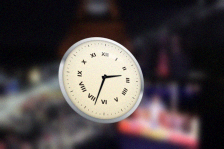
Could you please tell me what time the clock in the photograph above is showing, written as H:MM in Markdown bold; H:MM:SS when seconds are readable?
**2:33**
